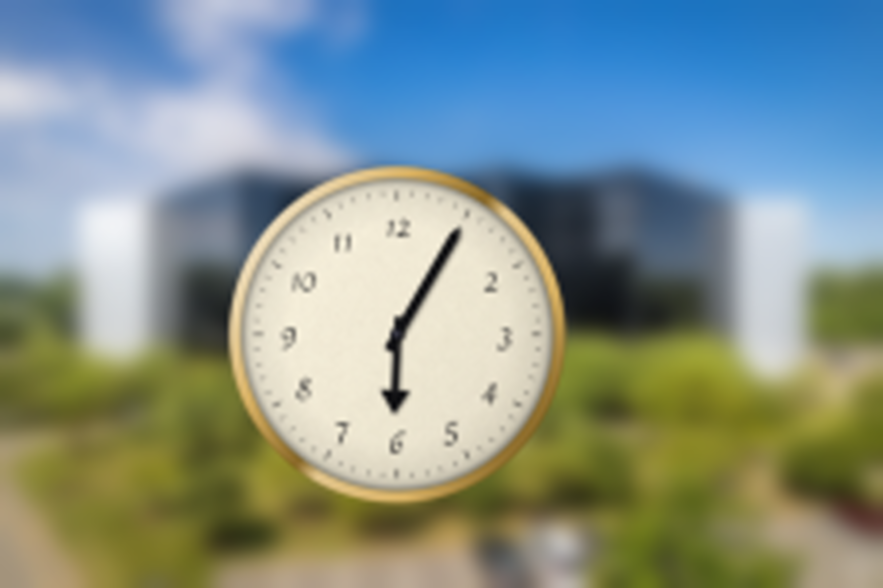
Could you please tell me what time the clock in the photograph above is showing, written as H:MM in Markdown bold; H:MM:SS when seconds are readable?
**6:05**
